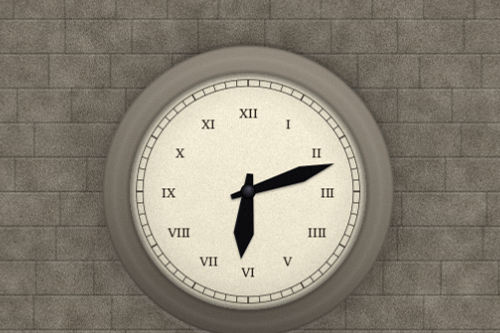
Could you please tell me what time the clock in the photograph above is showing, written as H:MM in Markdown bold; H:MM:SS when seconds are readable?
**6:12**
